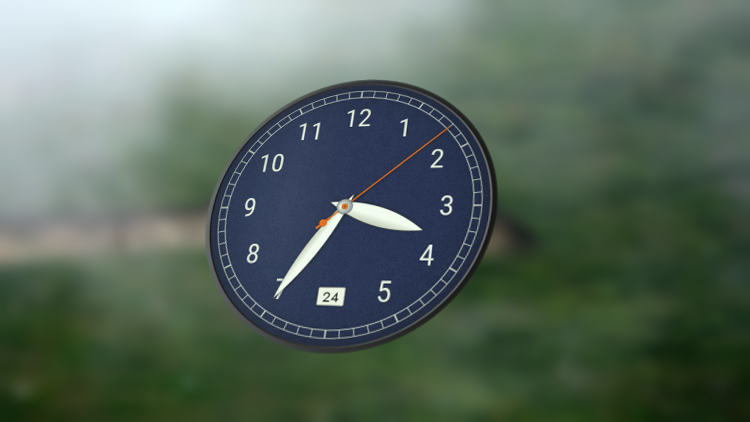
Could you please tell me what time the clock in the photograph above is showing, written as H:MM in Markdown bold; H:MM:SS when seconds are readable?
**3:35:08**
